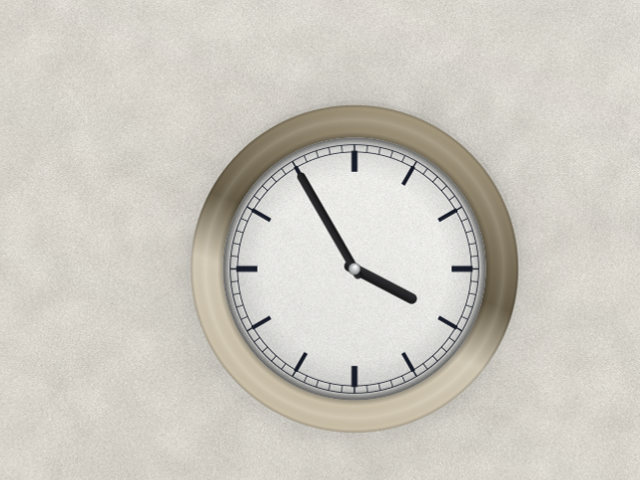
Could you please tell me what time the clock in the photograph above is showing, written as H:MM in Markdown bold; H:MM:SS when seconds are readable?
**3:55**
